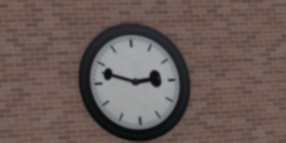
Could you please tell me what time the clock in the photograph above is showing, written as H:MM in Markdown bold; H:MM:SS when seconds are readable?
**2:48**
